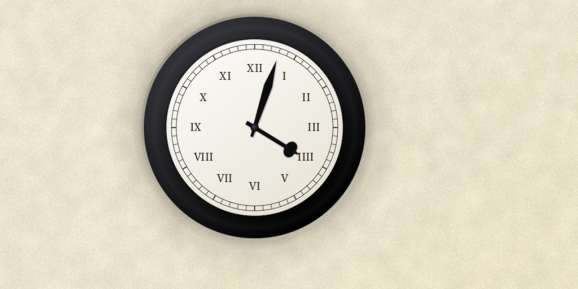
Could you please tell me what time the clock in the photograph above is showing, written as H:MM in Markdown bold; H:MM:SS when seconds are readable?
**4:03**
